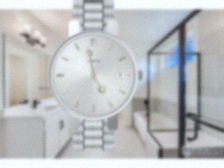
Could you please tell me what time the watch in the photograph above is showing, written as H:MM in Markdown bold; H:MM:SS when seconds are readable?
**4:58**
